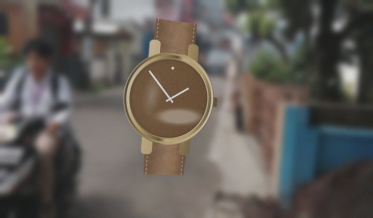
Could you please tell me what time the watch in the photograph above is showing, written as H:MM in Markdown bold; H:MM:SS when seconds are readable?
**1:53**
